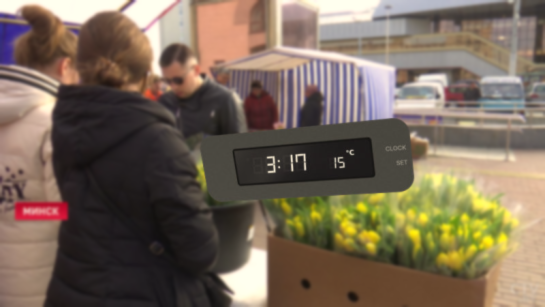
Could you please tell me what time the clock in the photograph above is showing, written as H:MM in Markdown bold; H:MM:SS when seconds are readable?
**3:17**
